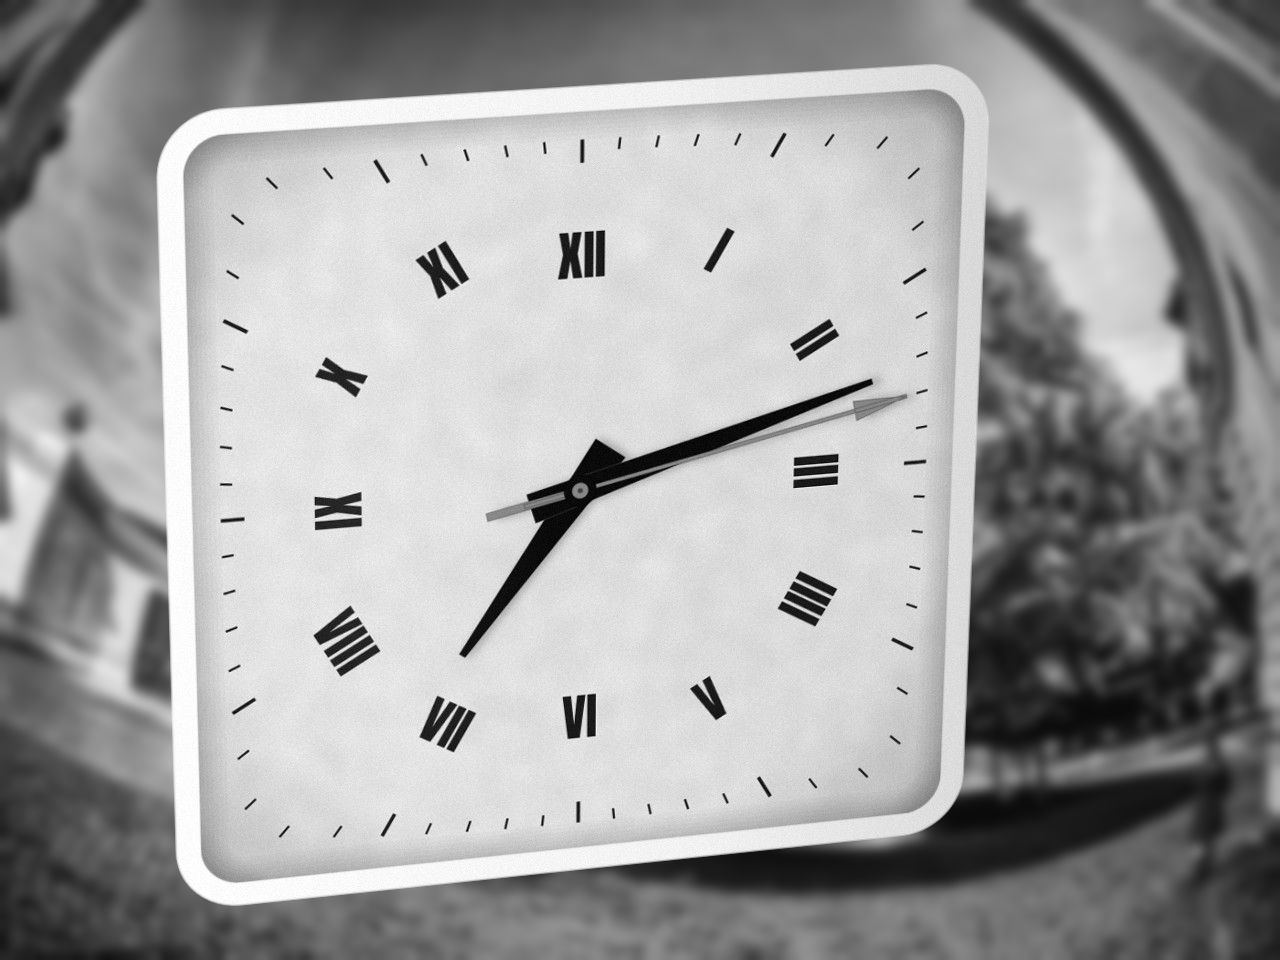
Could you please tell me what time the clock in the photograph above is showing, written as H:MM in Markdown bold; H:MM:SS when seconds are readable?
**7:12:13**
